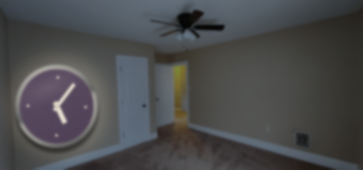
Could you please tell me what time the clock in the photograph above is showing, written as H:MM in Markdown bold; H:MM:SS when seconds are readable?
**5:06**
